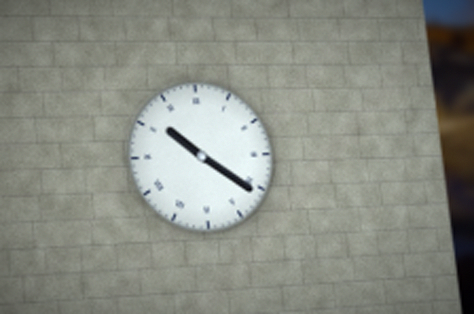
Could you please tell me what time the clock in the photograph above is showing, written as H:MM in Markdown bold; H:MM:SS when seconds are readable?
**10:21**
